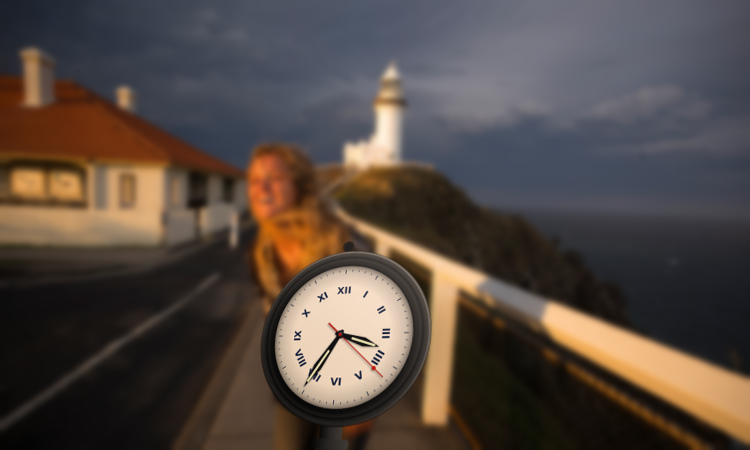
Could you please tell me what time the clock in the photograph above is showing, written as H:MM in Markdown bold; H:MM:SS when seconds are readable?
**3:35:22**
